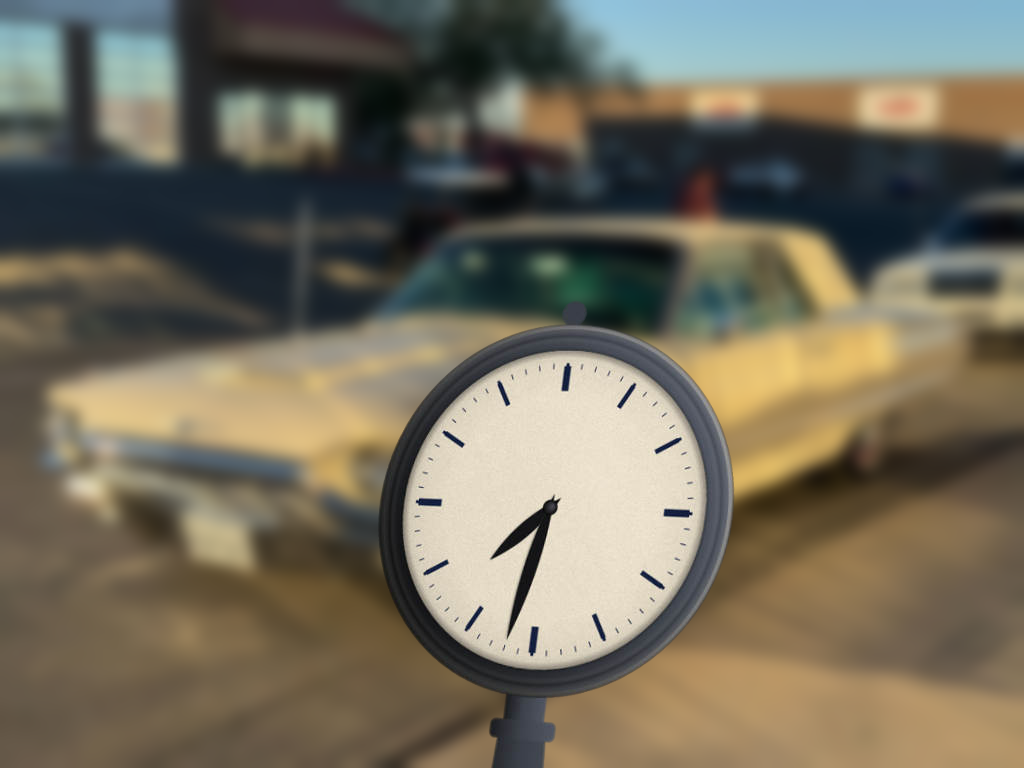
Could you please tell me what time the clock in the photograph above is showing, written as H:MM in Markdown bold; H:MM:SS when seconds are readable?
**7:32**
